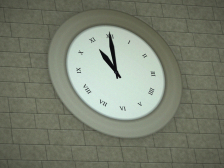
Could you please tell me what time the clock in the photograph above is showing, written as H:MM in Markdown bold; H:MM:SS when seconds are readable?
**11:00**
